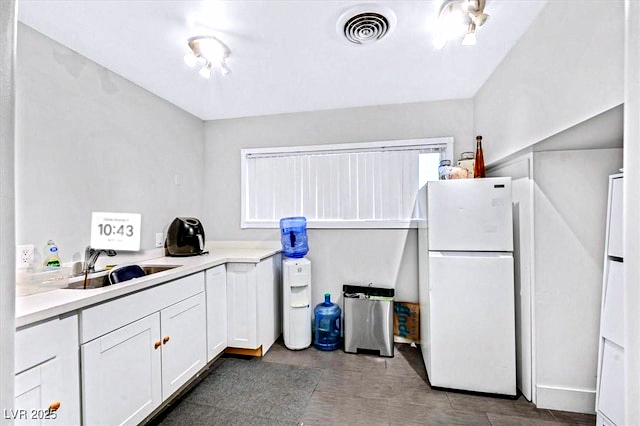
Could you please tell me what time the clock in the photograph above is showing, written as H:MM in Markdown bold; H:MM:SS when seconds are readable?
**10:43**
